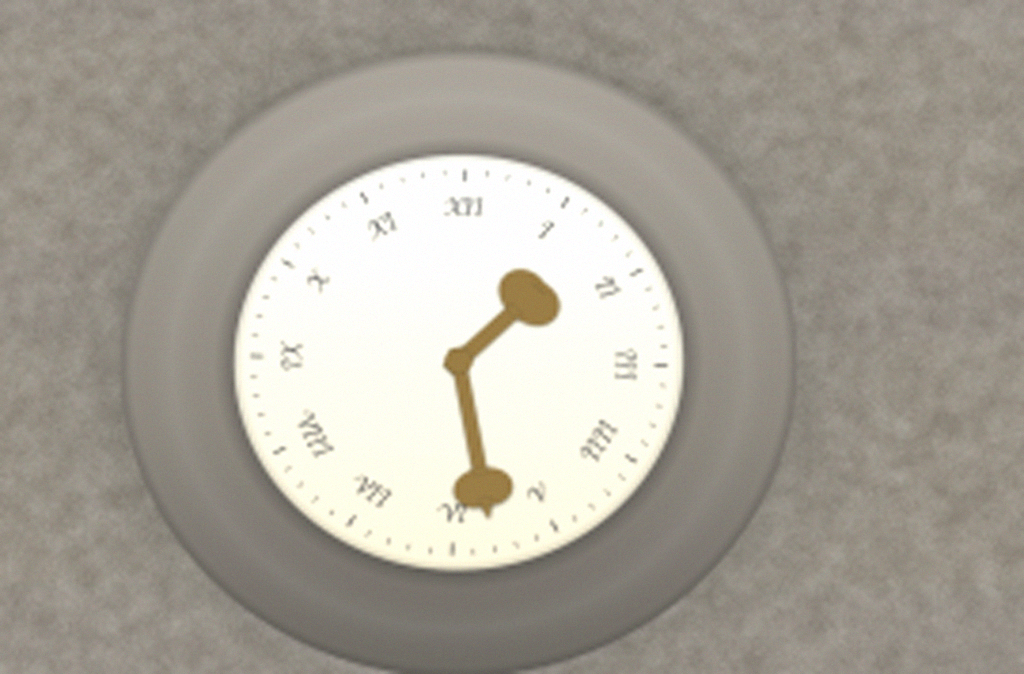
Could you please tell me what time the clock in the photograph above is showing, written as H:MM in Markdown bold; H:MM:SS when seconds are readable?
**1:28**
